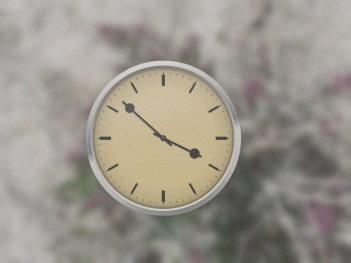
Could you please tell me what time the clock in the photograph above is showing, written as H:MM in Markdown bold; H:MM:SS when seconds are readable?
**3:52**
